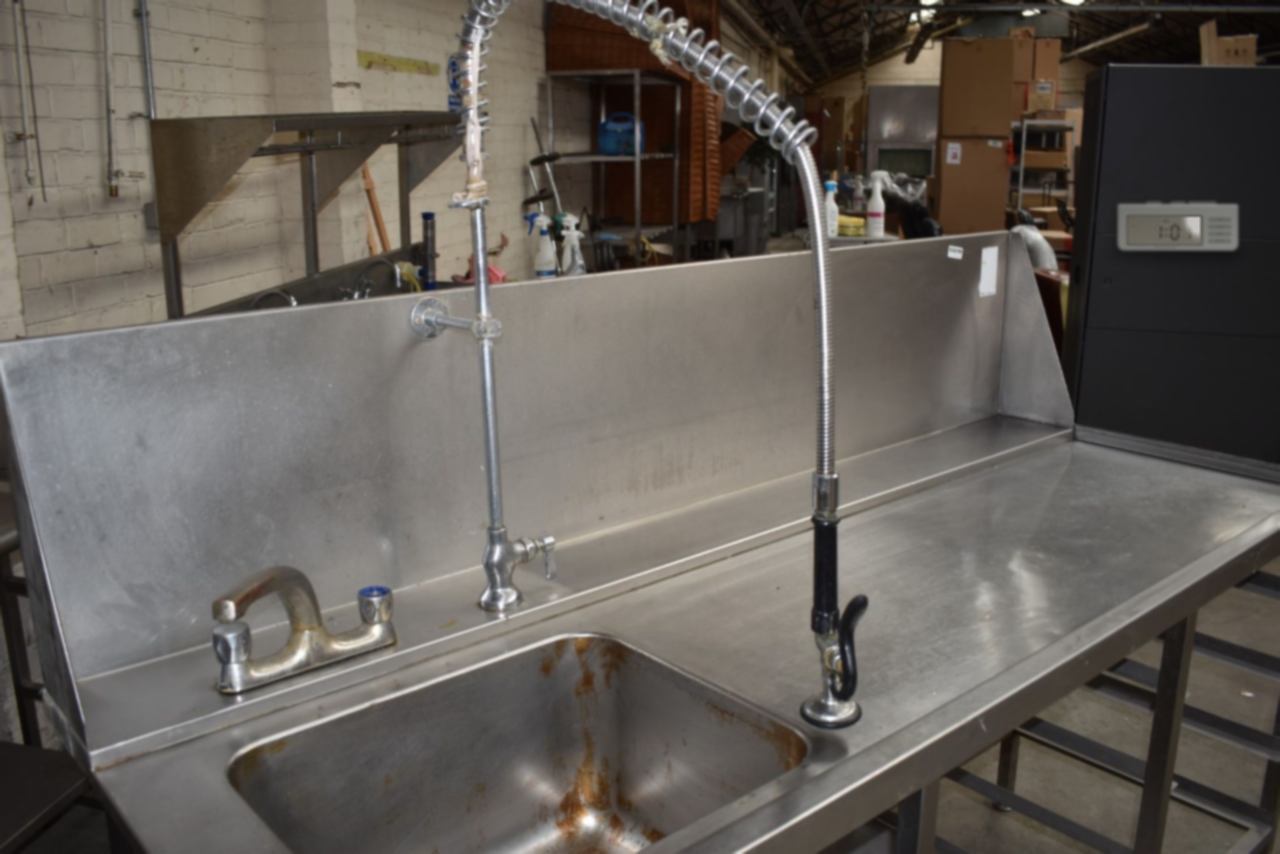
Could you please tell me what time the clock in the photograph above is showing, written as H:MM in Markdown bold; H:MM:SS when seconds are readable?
**1:01**
